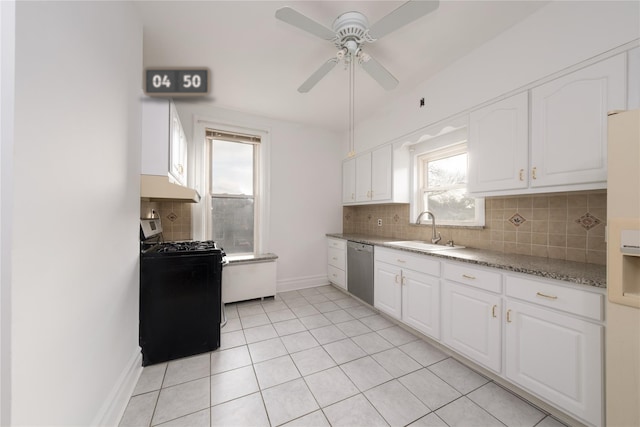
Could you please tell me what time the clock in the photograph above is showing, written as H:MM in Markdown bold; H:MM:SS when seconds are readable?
**4:50**
